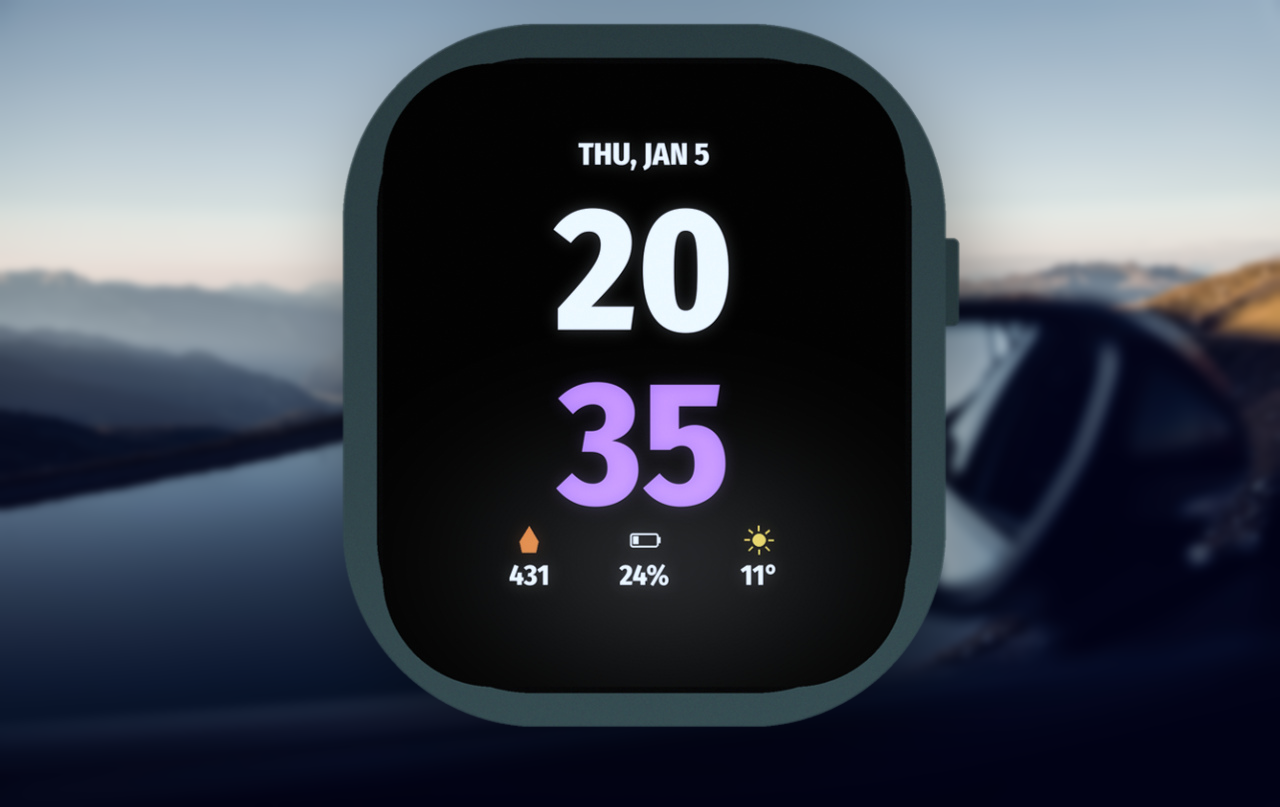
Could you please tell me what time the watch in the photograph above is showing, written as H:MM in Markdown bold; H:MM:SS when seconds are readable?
**20:35**
